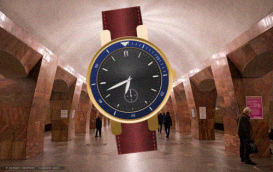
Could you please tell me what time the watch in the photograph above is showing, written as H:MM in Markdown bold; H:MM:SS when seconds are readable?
**6:42**
